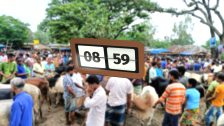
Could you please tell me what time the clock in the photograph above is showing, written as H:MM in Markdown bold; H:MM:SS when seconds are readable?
**8:59**
